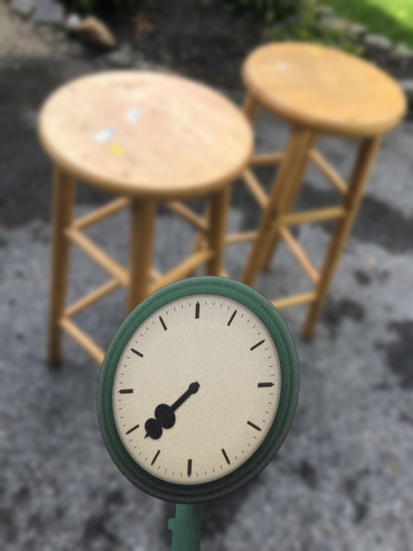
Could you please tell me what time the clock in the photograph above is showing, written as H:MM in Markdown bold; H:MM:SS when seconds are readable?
**7:38**
